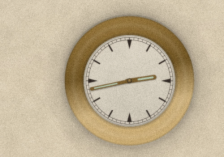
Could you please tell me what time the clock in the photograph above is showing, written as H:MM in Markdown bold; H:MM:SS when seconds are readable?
**2:43**
